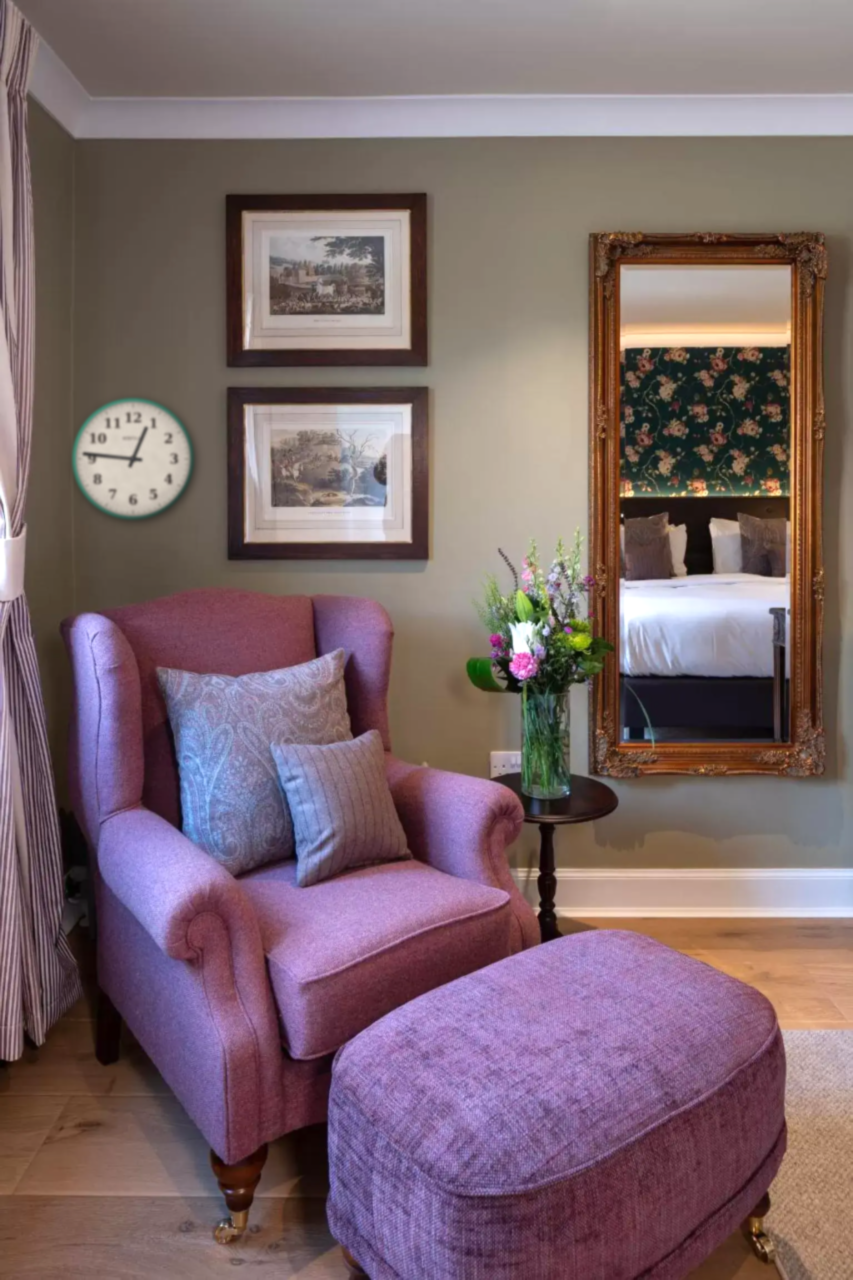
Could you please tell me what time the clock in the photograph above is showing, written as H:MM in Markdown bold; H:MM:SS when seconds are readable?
**12:46**
